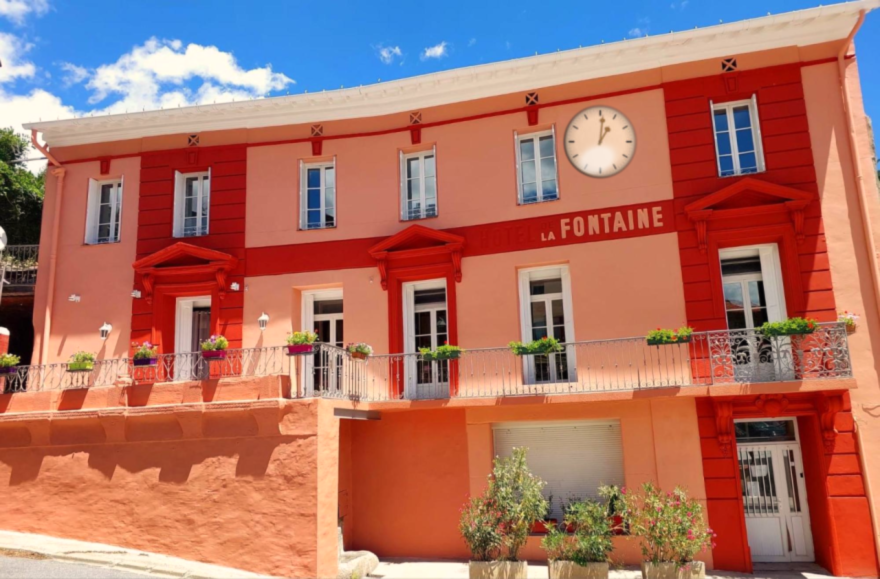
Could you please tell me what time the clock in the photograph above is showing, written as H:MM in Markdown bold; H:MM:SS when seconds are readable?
**1:01**
